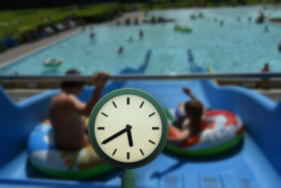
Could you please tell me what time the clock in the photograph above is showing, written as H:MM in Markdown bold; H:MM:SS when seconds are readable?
**5:40**
